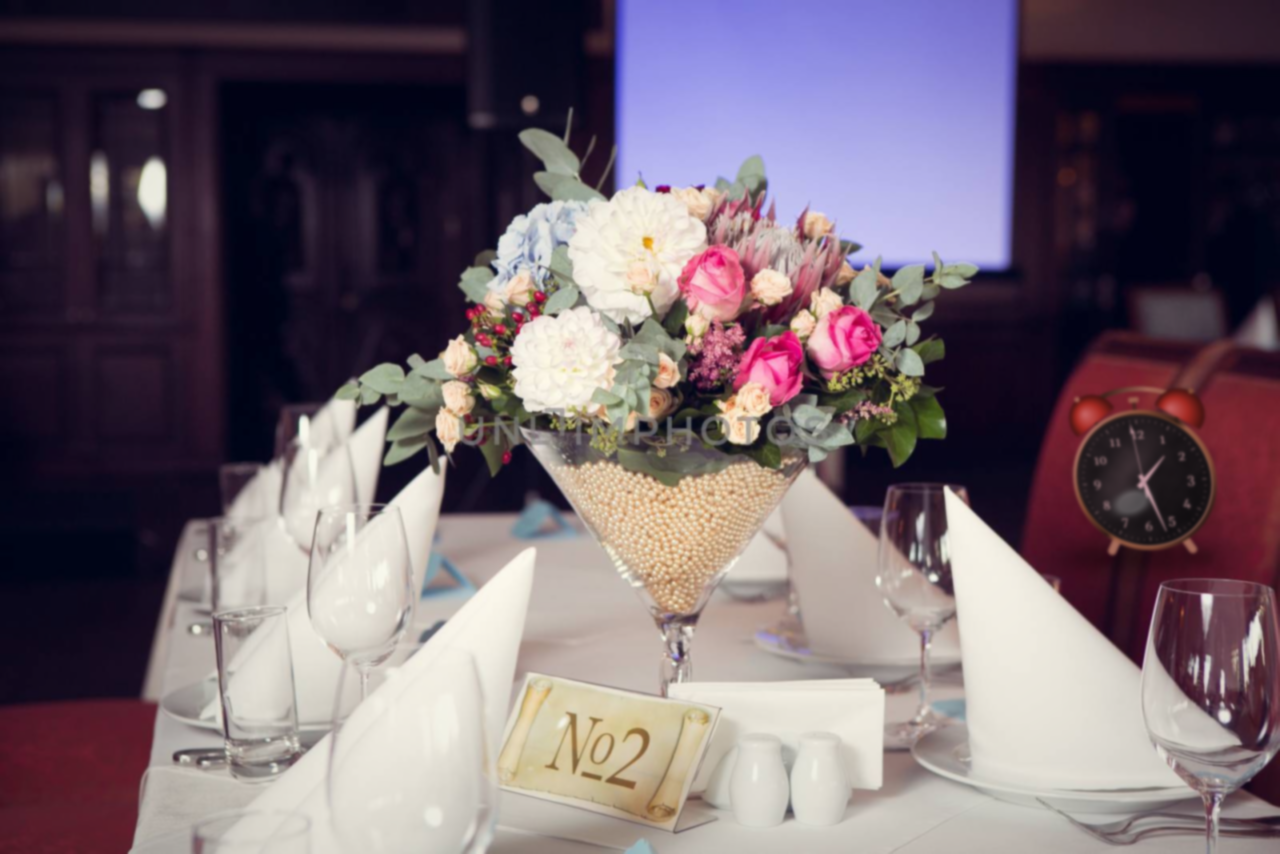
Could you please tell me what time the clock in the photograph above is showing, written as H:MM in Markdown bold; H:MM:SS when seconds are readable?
**1:26:59**
